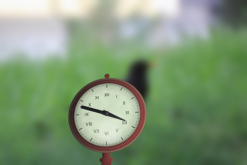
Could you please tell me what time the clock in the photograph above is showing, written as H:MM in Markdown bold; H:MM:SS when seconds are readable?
**3:48**
